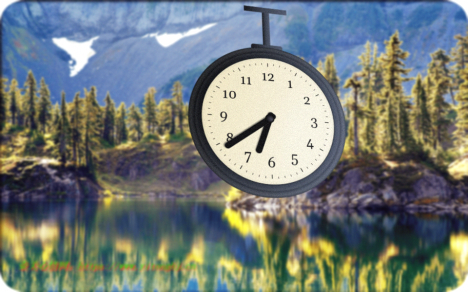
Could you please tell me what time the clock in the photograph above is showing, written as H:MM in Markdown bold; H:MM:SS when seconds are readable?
**6:39**
